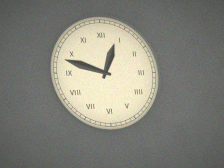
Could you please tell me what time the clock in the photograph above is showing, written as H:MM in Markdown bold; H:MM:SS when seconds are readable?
**12:48**
